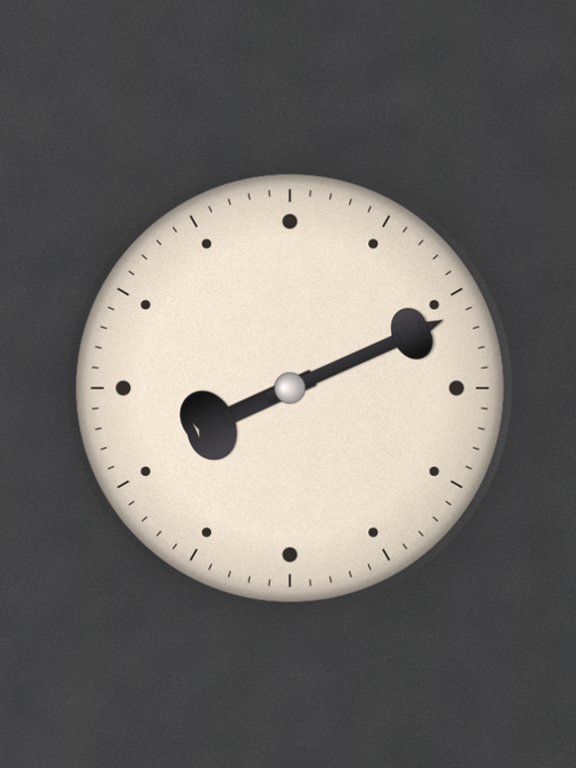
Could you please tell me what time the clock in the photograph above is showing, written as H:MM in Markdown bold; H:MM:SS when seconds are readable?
**8:11**
